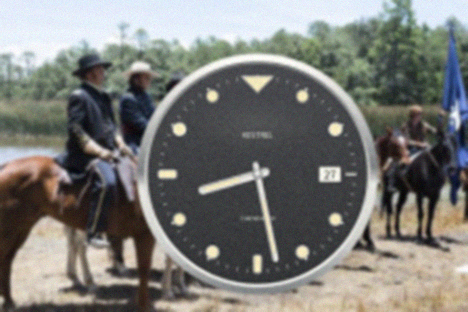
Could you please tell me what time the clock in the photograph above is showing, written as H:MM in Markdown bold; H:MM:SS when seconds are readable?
**8:28**
